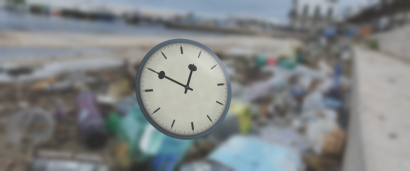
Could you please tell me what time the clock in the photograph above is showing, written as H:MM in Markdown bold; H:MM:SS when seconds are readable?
**12:50**
